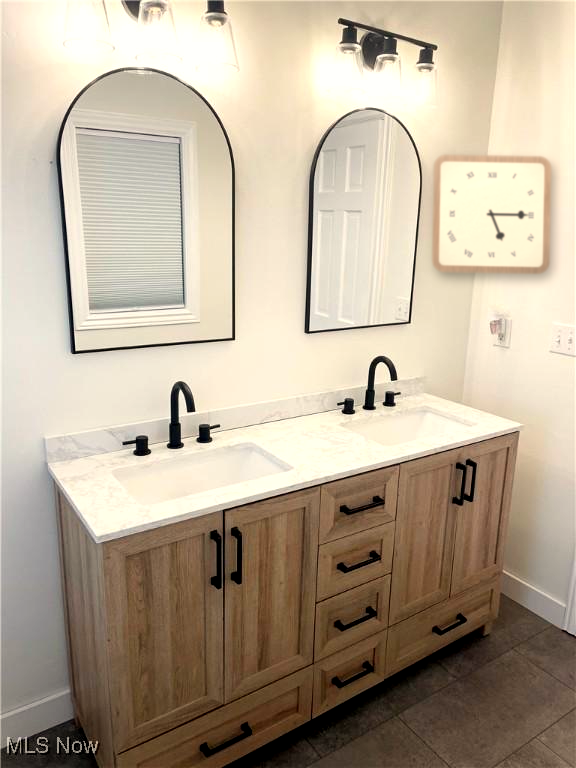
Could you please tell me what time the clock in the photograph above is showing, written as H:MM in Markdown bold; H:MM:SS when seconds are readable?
**5:15**
